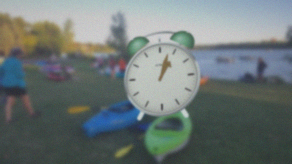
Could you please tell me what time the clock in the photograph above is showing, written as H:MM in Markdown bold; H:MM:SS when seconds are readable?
**1:03**
